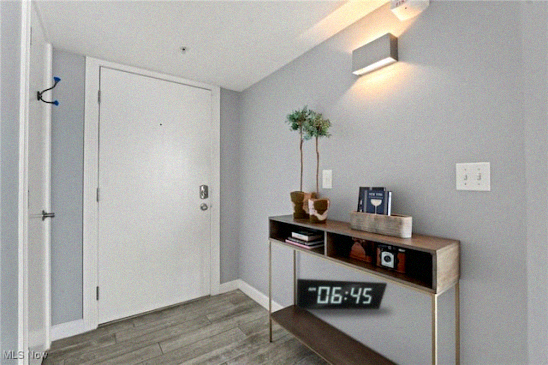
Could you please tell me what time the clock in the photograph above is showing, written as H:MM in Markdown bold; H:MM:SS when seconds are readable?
**6:45**
